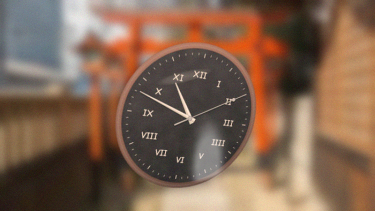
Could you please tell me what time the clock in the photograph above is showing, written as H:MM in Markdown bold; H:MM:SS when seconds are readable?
**10:48:10**
